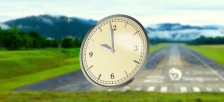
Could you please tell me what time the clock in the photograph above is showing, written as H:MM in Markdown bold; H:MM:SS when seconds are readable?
**9:59**
